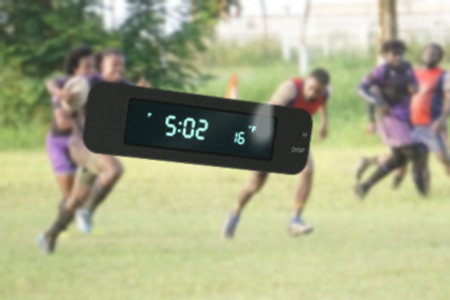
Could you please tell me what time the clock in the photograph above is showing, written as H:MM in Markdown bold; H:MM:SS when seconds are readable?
**5:02**
